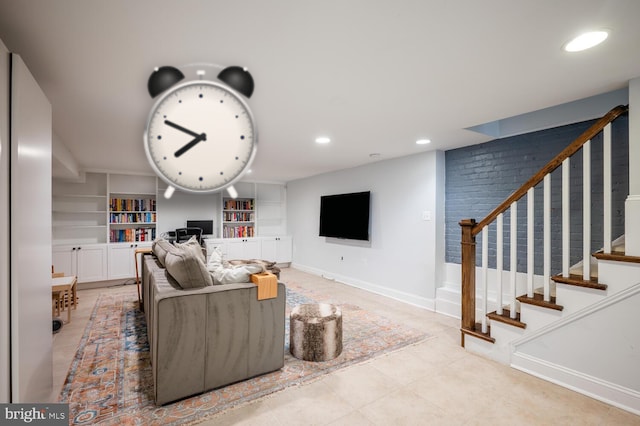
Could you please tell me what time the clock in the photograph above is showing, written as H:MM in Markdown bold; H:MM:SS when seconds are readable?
**7:49**
